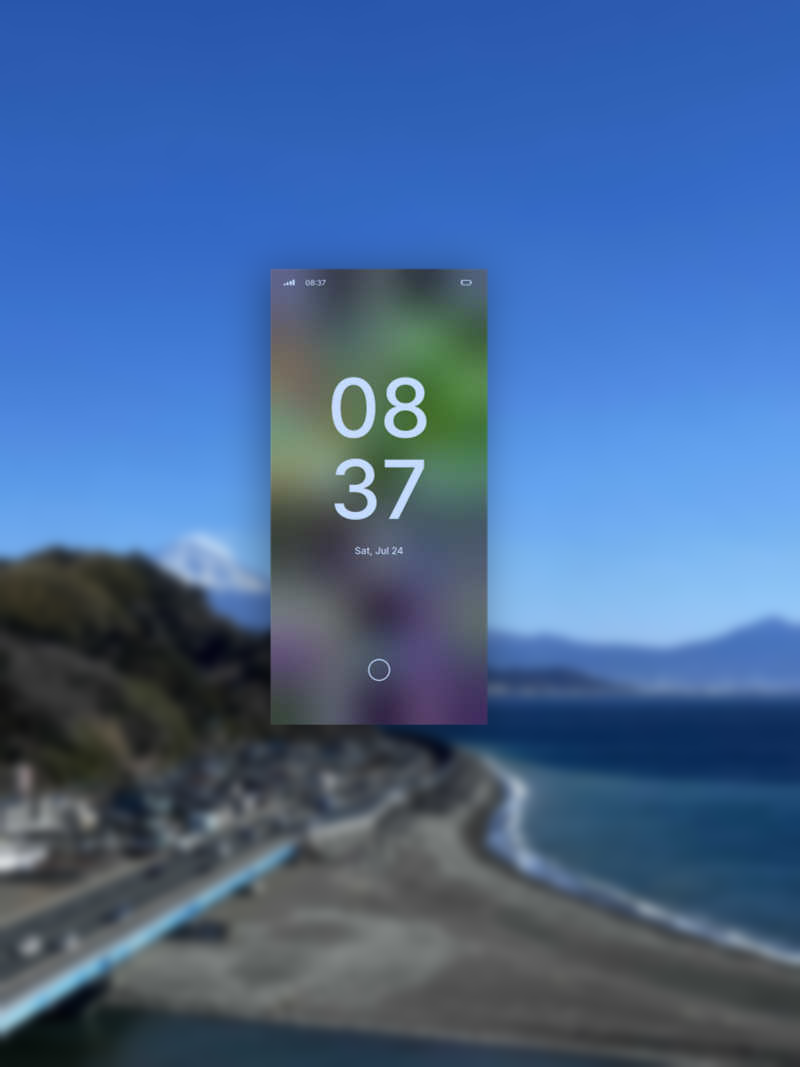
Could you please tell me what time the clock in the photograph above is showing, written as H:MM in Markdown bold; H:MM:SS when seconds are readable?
**8:37**
